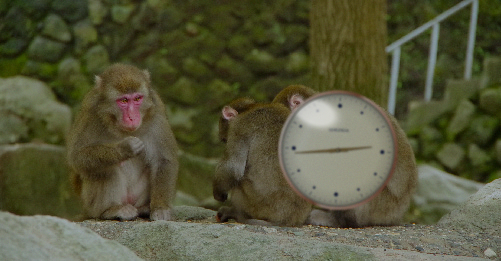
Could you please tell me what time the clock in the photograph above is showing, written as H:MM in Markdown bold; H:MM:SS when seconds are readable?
**2:44**
